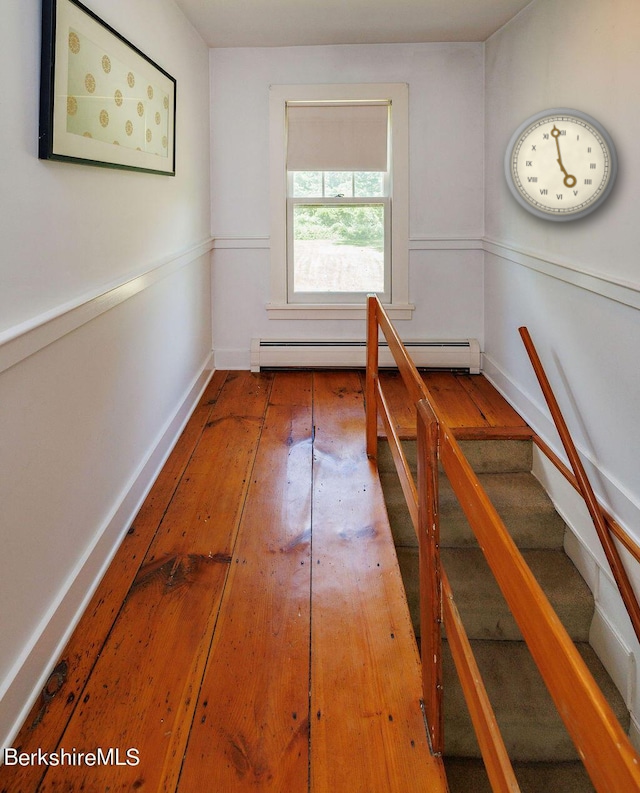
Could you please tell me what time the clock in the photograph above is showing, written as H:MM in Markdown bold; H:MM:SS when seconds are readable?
**4:58**
